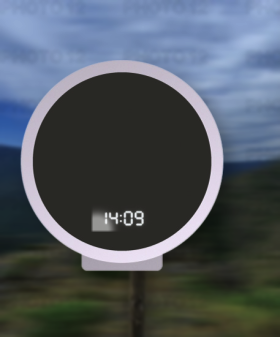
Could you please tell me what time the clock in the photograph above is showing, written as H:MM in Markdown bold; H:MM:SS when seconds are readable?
**14:09**
